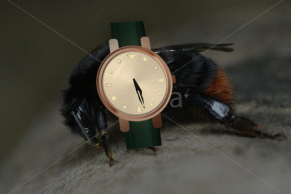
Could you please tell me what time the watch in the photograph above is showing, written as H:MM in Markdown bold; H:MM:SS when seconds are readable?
**5:28**
